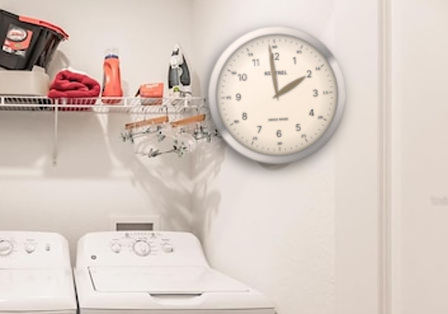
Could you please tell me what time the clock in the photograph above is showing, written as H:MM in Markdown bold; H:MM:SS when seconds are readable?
**1:59**
